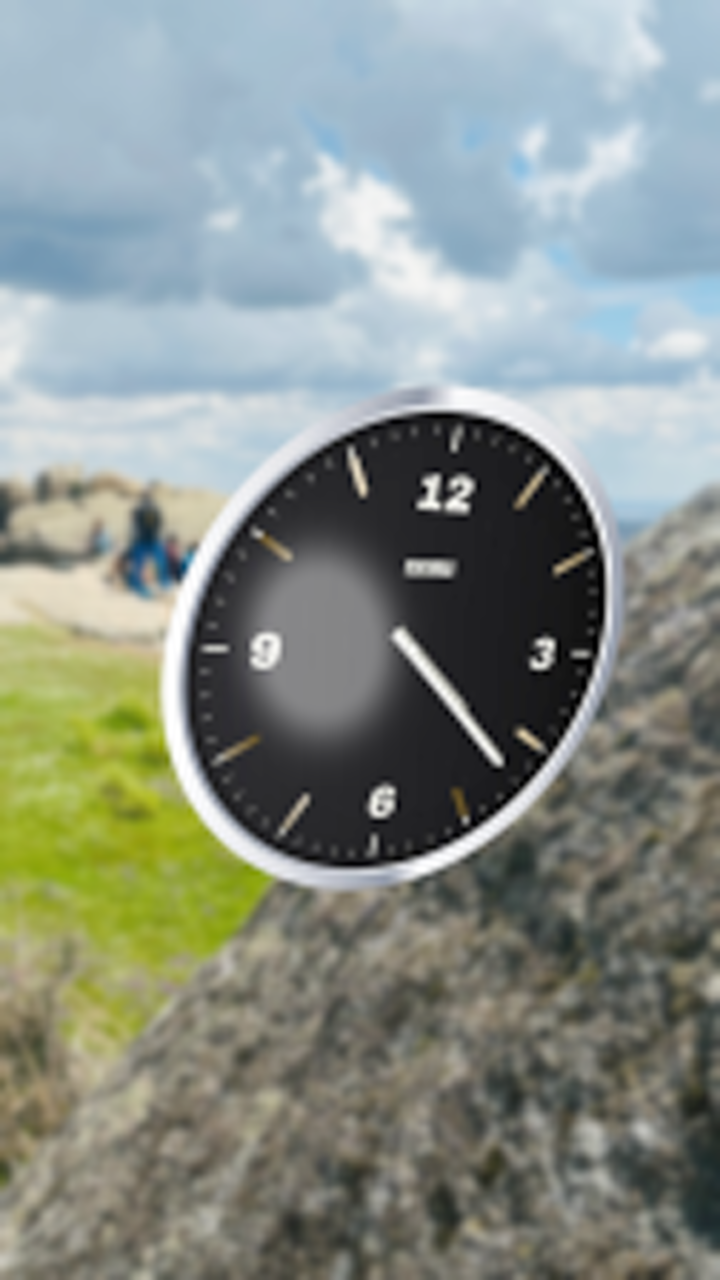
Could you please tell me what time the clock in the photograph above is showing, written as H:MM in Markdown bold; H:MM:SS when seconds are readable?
**4:22**
